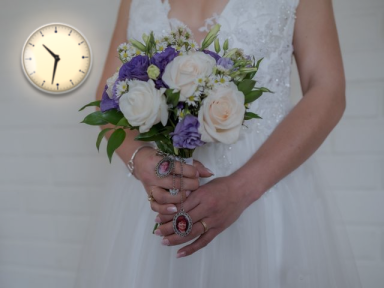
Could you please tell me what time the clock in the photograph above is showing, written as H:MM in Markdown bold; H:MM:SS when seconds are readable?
**10:32**
